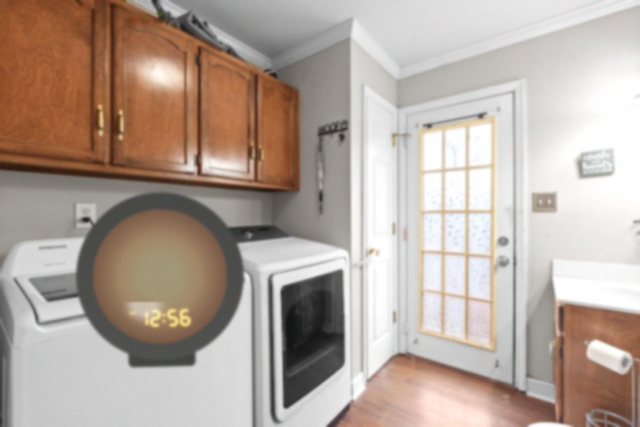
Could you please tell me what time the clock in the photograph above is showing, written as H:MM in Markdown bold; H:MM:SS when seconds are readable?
**12:56**
